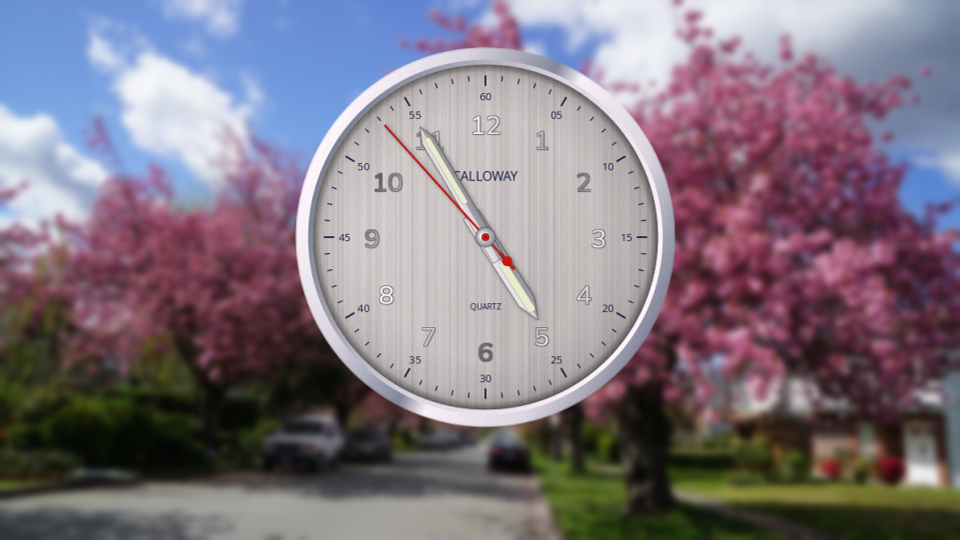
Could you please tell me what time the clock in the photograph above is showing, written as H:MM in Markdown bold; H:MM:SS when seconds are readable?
**4:54:53**
